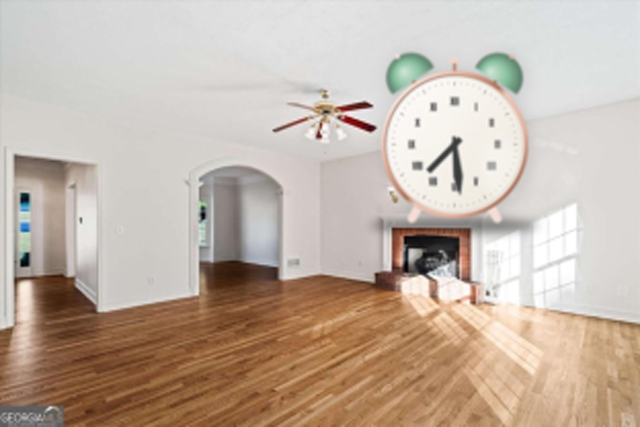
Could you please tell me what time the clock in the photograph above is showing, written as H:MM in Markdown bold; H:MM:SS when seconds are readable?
**7:29**
